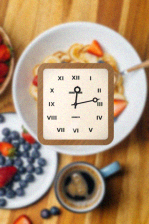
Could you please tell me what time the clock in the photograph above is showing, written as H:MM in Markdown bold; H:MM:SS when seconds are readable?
**12:13**
